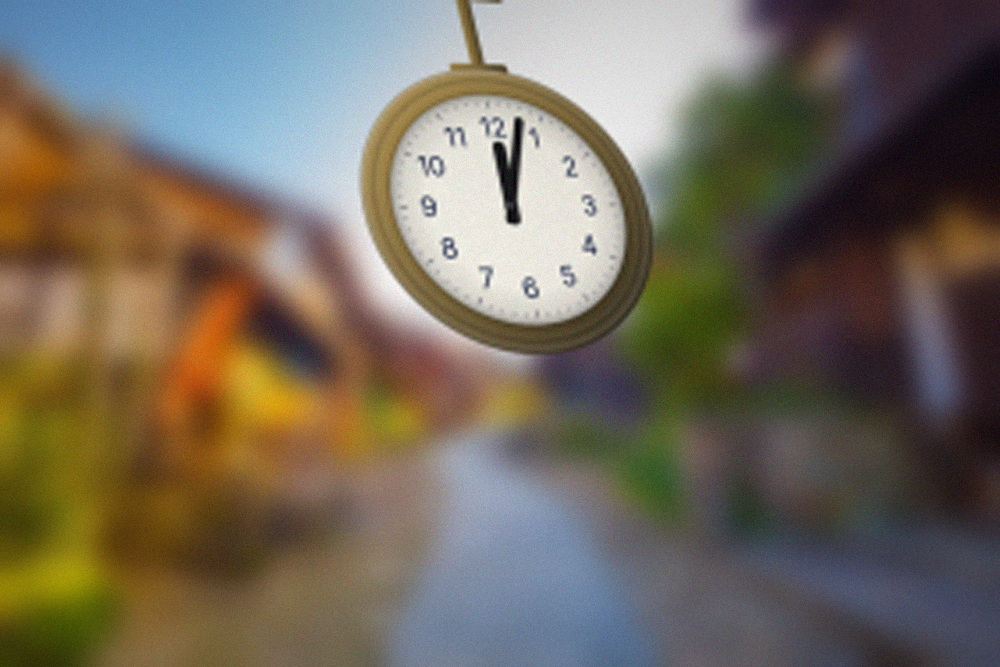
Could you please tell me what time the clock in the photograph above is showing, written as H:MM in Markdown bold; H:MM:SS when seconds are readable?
**12:03**
